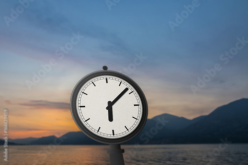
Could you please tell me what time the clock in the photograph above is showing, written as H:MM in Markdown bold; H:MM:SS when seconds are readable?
**6:08**
